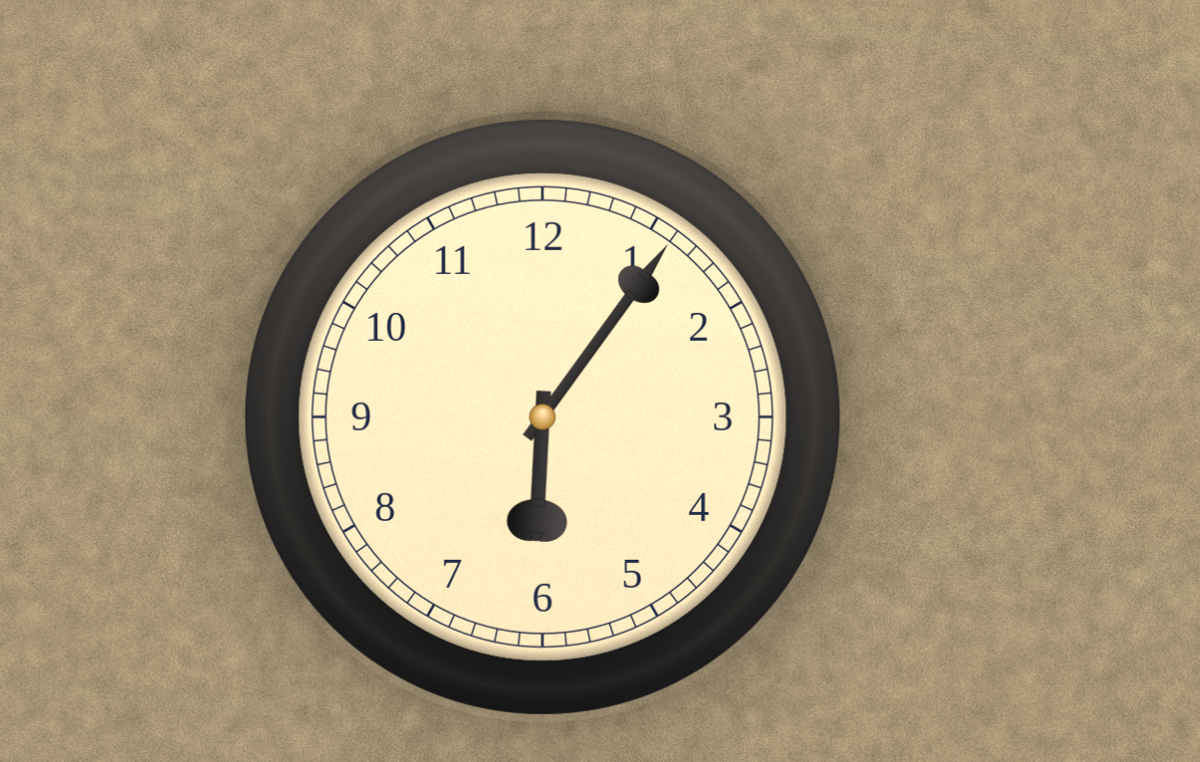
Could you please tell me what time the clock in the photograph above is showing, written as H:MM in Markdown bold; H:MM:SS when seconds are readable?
**6:06**
